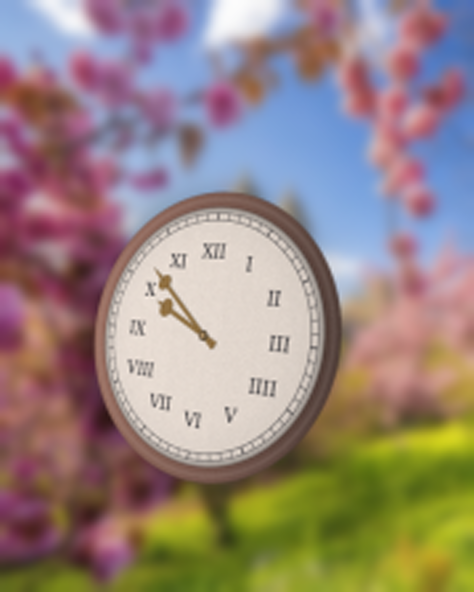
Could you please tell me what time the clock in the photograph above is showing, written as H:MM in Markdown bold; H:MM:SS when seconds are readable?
**9:52**
